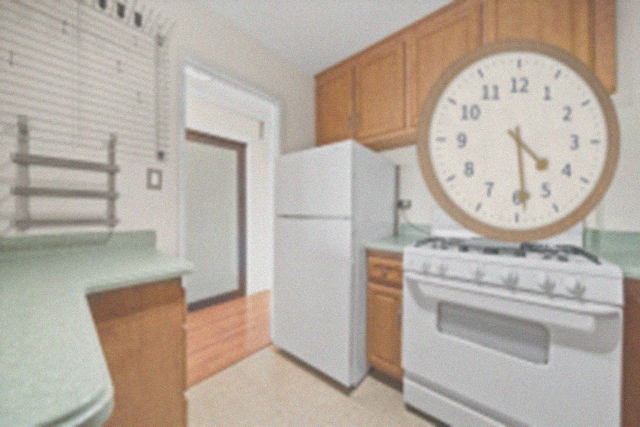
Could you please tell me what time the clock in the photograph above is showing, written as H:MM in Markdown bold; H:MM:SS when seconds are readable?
**4:29**
